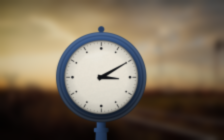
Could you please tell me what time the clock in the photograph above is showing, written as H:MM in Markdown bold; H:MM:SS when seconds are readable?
**3:10**
